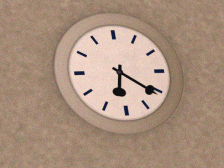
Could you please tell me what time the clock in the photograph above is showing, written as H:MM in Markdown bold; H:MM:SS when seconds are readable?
**6:21**
